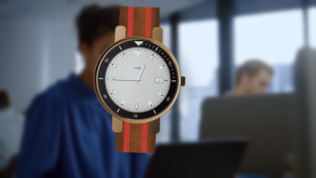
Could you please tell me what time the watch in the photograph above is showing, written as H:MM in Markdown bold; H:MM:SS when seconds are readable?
**12:45**
